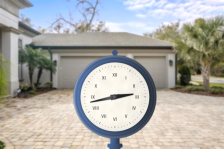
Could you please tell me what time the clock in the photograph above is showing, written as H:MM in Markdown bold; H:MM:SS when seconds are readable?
**2:43**
